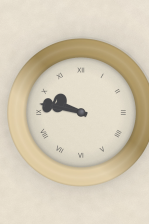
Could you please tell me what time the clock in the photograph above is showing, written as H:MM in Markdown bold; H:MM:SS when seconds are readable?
**9:47**
